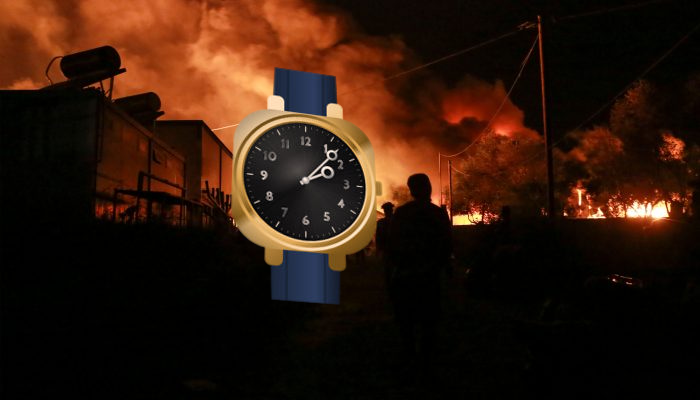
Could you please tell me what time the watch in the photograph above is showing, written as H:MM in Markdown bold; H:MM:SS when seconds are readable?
**2:07**
